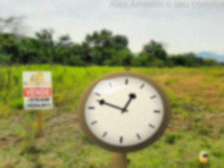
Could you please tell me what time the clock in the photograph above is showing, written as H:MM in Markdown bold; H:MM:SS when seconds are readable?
**12:48**
